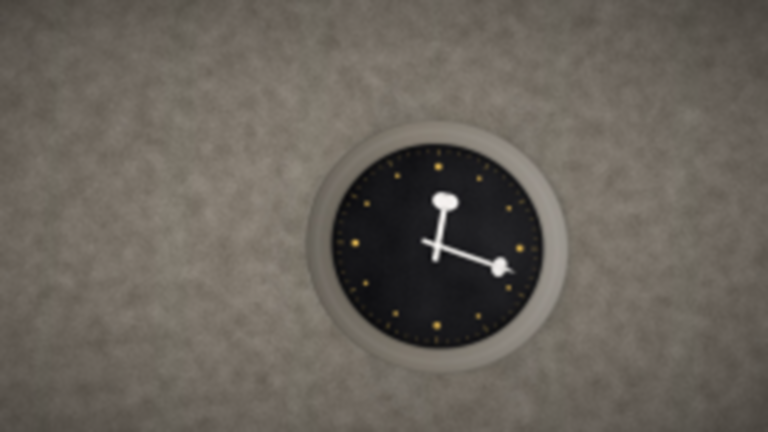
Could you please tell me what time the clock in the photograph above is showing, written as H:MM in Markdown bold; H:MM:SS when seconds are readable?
**12:18**
